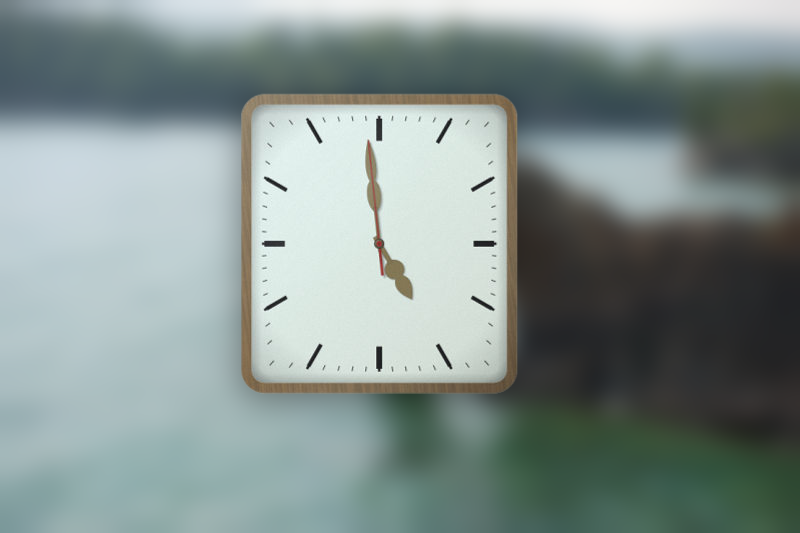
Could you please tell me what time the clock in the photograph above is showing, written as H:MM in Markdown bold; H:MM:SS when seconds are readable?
**4:58:59**
